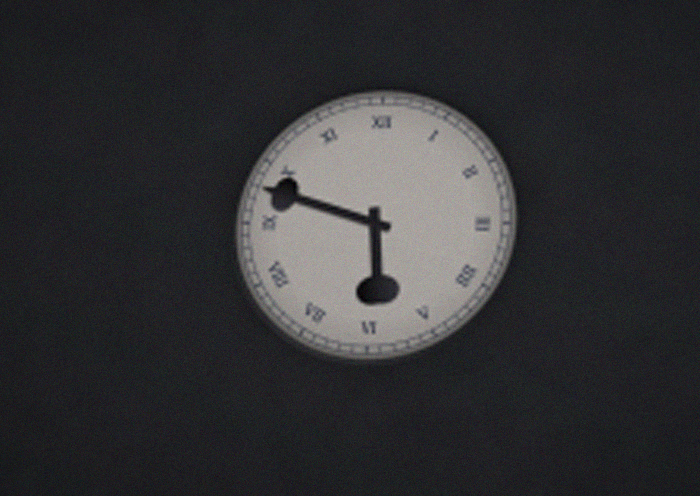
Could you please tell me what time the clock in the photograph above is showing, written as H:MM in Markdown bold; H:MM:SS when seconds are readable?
**5:48**
